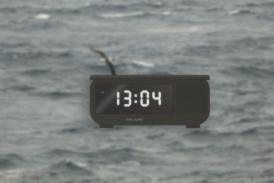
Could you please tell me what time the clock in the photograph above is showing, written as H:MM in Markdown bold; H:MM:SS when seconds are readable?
**13:04**
